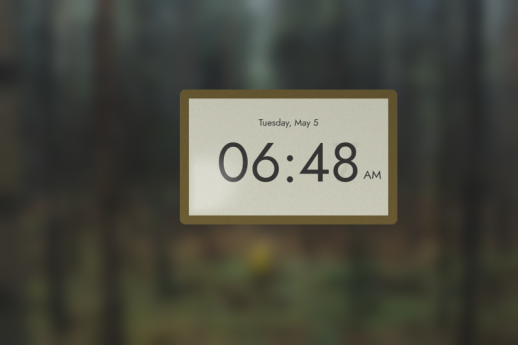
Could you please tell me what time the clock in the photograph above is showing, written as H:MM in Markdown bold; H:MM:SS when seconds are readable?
**6:48**
